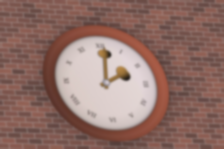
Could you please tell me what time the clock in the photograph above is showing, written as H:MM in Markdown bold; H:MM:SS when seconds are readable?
**2:01**
